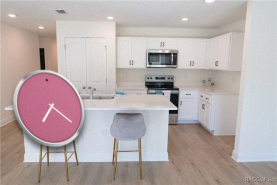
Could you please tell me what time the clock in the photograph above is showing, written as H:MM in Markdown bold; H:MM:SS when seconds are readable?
**7:22**
